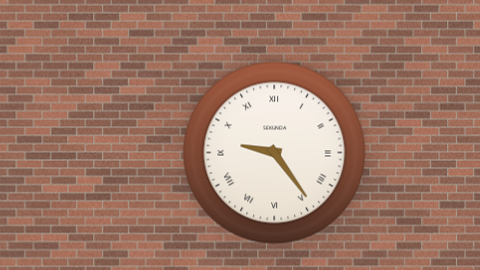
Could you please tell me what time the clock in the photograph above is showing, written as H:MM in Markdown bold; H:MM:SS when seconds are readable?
**9:24**
